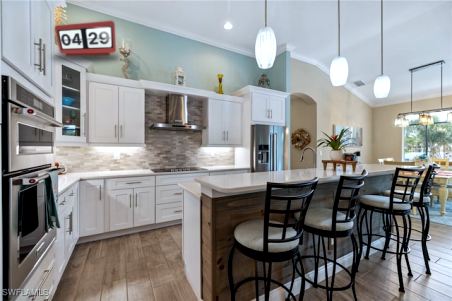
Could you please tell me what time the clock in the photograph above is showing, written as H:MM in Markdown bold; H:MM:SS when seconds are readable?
**4:29**
